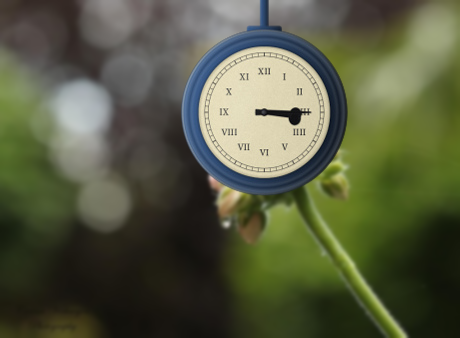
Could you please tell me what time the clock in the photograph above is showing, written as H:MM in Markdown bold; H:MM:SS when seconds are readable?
**3:15**
